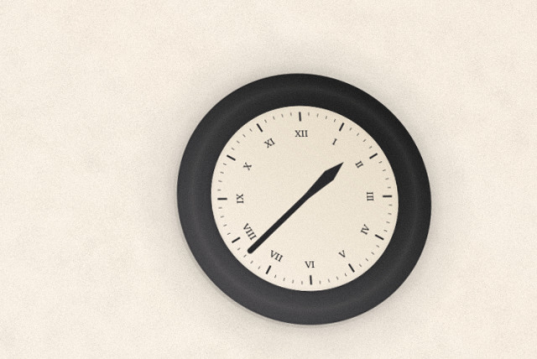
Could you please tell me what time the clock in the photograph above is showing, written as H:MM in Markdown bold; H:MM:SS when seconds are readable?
**1:38**
